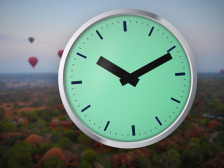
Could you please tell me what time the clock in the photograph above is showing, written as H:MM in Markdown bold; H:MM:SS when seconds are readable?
**10:11**
